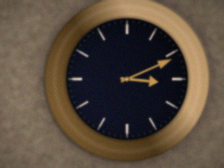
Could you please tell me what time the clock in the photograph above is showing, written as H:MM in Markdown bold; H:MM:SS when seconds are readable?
**3:11**
